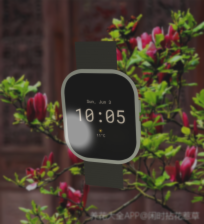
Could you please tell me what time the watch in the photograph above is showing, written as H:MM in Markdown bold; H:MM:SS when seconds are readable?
**10:05**
